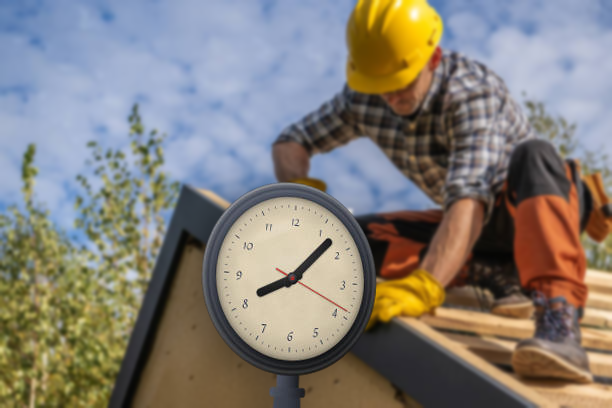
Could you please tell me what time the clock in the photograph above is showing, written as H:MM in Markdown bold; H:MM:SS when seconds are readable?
**8:07:19**
